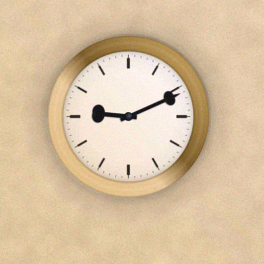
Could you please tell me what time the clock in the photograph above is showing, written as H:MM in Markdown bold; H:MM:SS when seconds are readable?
**9:11**
